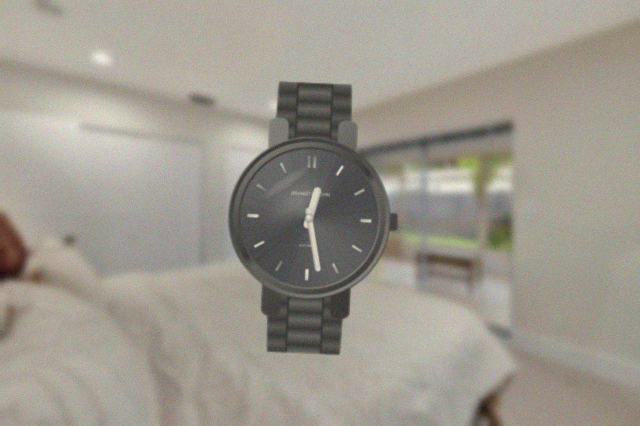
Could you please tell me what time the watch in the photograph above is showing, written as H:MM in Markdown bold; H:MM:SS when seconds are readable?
**12:28**
